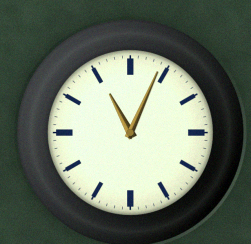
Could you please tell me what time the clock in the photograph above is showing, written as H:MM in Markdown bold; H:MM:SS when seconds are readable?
**11:04**
